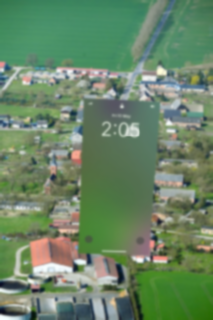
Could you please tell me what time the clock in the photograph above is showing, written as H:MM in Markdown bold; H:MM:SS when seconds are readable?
**2:05**
